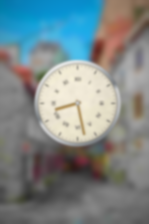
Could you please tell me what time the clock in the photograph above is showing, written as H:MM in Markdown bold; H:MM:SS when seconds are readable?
**8:28**
